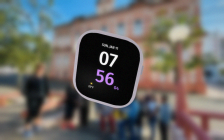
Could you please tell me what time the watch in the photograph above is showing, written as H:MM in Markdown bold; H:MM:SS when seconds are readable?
**7:56**
